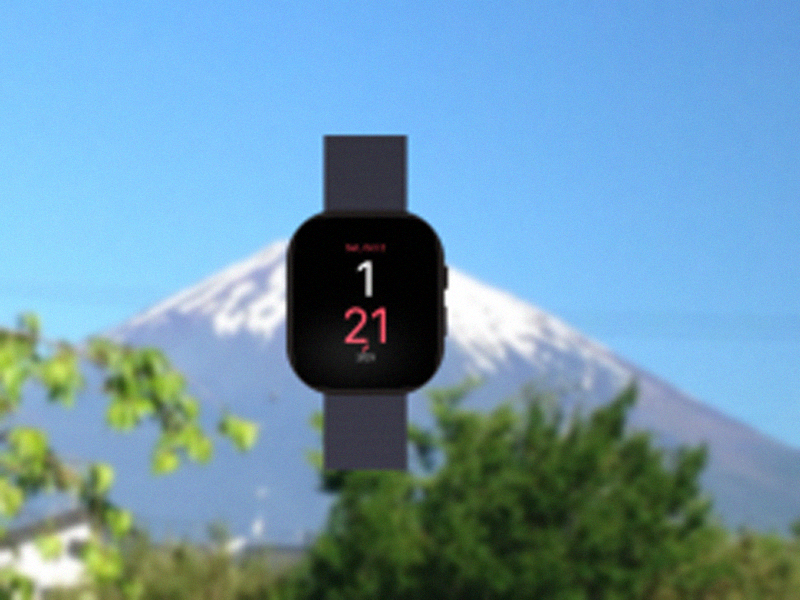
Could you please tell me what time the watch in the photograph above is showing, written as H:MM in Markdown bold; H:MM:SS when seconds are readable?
**1:21**
